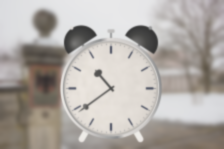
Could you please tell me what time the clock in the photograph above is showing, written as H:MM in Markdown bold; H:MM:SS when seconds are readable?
**10:39**
